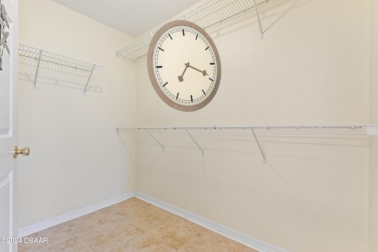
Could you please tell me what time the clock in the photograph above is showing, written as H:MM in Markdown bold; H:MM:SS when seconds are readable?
**7:19**
